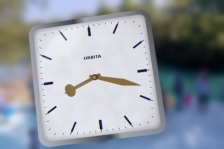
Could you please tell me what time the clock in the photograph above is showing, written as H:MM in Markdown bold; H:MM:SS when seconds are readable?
**8:18**
